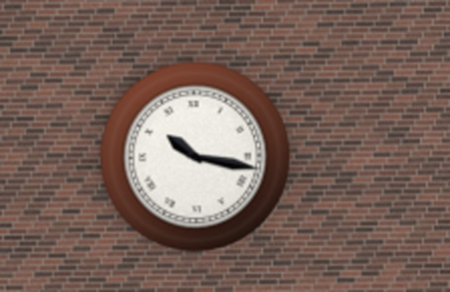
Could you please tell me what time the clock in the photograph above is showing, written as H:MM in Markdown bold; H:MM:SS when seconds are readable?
**10:17**
